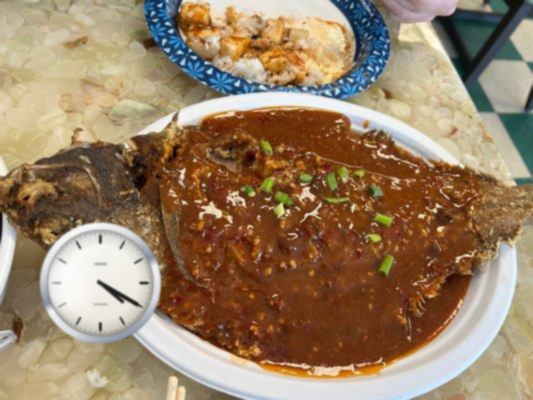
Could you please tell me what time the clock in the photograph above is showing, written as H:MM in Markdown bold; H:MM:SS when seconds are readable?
**4:20**
